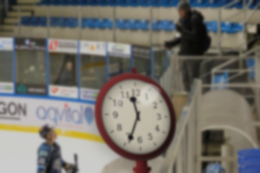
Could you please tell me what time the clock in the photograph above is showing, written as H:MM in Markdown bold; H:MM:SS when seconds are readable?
**11:34**
